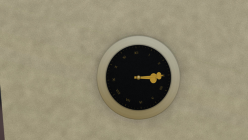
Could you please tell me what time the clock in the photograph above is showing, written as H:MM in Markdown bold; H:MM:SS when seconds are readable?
**3:15**
